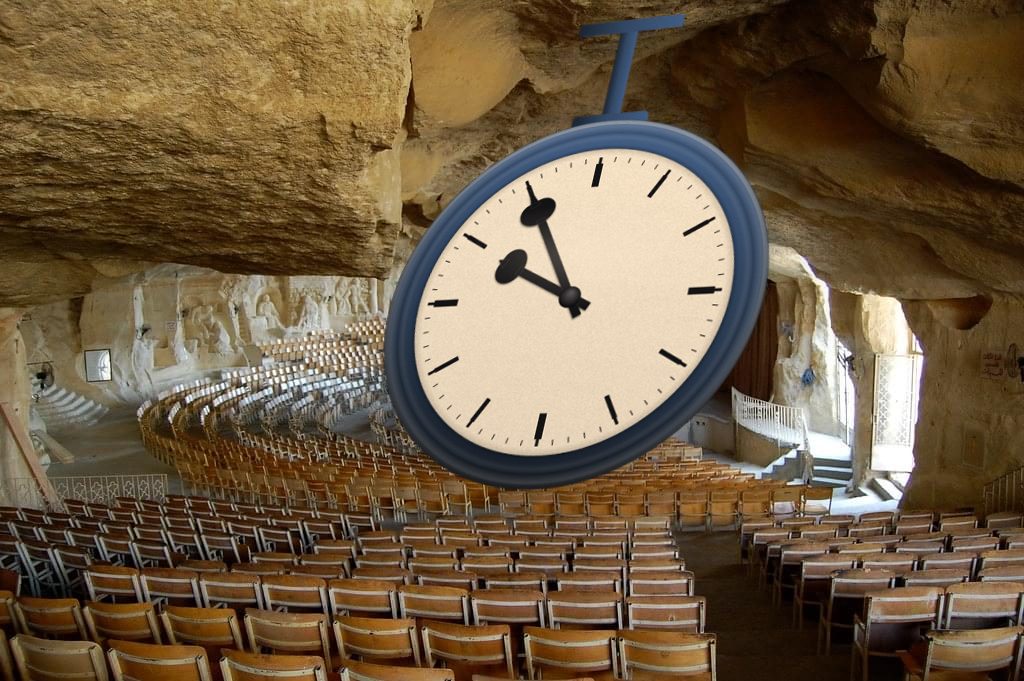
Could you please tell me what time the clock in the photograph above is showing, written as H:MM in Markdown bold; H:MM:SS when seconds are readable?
**9:55**
